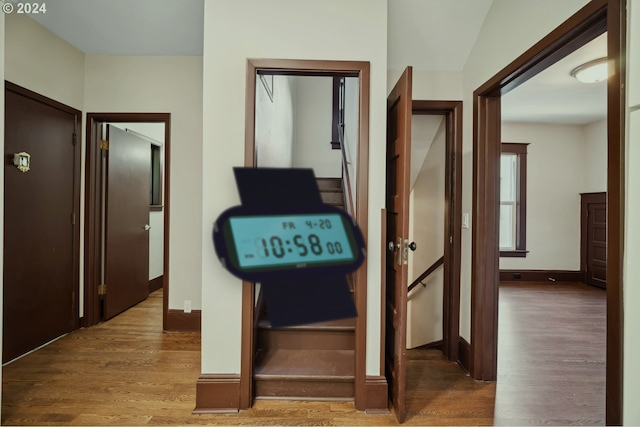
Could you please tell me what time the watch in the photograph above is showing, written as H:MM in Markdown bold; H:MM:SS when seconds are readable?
**10:58:00**
